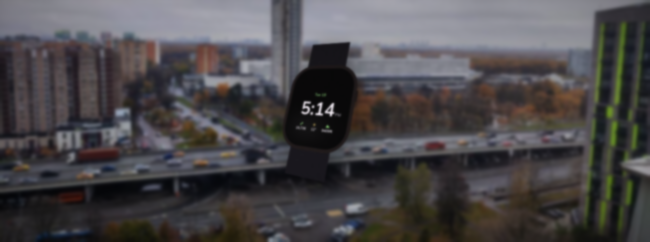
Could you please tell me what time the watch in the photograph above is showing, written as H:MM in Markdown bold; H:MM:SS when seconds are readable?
**5:14**
